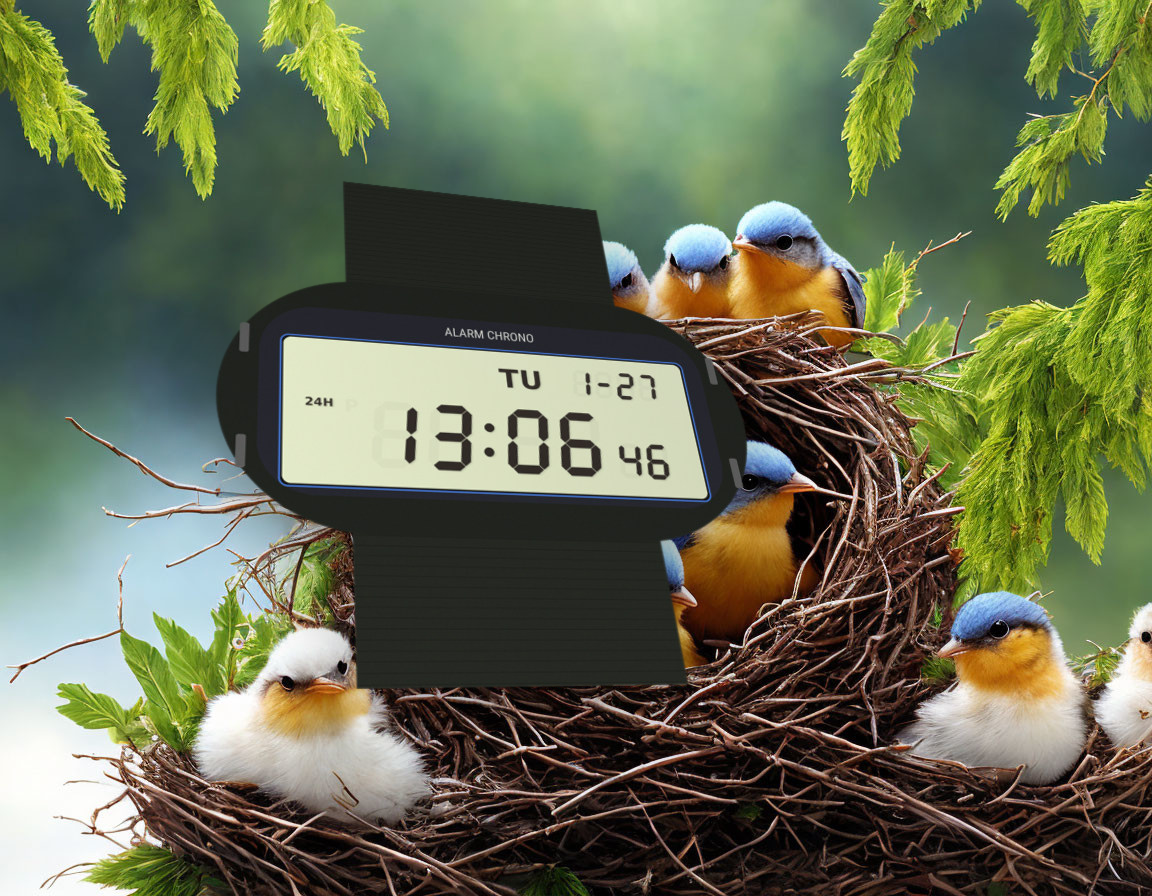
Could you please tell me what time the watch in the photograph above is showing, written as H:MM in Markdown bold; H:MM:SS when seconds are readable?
**13:06:46**
